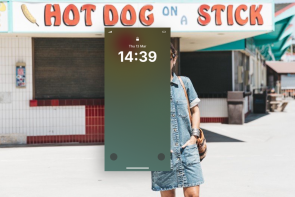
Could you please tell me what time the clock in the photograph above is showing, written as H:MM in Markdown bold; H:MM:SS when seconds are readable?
**14:39**
